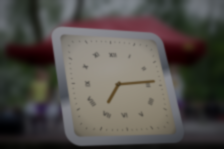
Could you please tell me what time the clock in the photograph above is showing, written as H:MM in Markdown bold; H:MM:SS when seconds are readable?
**7:14**
